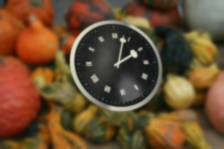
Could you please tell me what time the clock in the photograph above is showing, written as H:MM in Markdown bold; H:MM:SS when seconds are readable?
**2:03**
